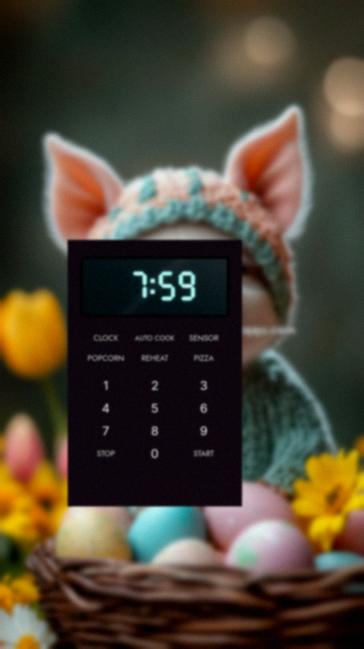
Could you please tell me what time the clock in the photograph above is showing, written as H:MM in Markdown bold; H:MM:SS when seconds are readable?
**7:59**
